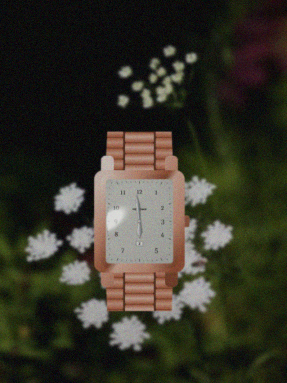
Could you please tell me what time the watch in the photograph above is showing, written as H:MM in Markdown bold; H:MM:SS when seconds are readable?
**5:59**
